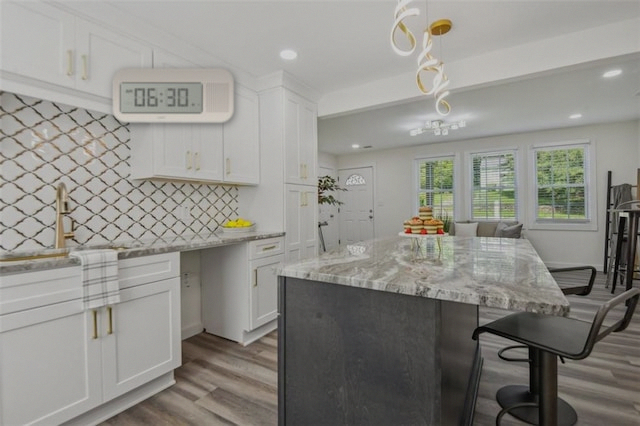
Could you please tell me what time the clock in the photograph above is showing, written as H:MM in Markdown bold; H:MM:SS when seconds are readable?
**6:30**
